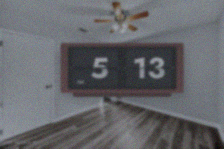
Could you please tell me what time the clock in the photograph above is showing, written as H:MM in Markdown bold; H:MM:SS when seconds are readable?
**5:13**
